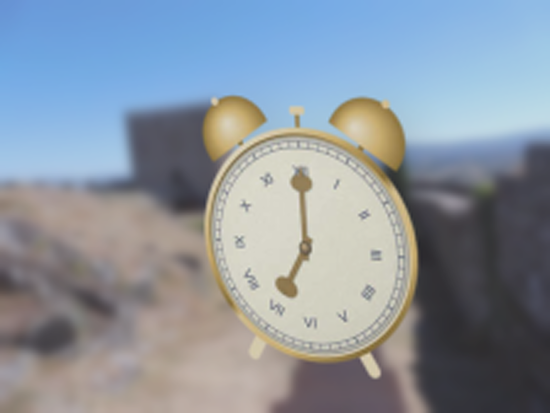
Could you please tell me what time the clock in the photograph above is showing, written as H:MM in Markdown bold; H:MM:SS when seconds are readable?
**7:00**
